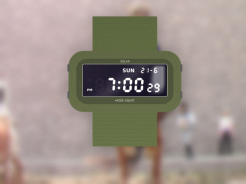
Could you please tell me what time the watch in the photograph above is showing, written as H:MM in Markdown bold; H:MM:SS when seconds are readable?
**7:00:29**
